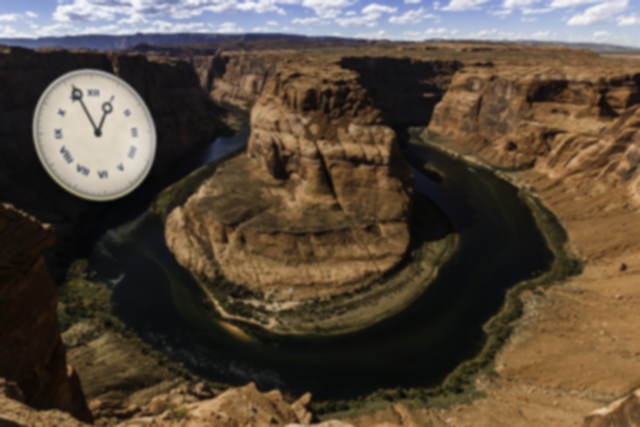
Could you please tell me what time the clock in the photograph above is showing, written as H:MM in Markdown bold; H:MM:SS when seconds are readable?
**12:56**
